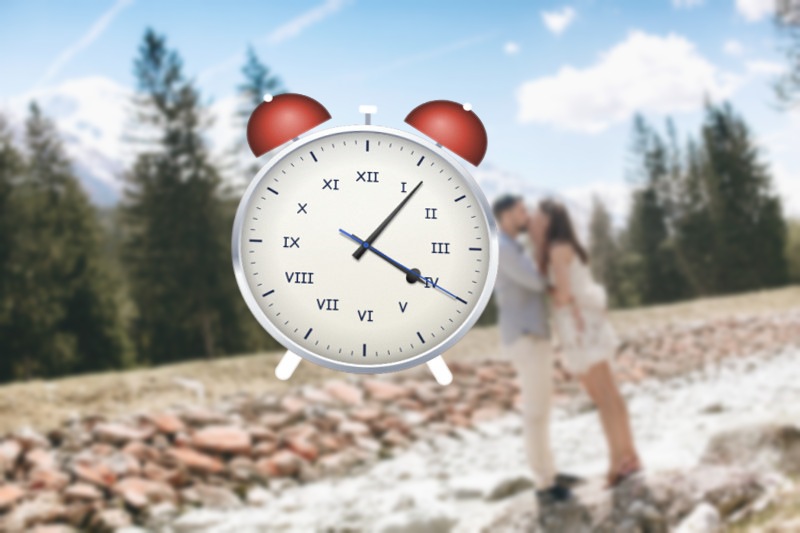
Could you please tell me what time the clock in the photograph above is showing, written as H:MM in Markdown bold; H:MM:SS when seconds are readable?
**4:06:20**
